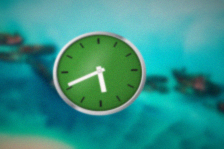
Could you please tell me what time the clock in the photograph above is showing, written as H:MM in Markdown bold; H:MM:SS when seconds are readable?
**5:41**
